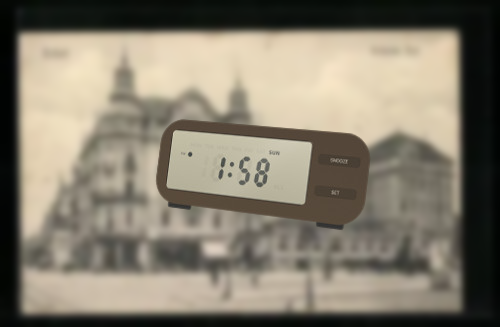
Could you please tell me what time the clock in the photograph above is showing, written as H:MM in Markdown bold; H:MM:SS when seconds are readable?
**1:58**
